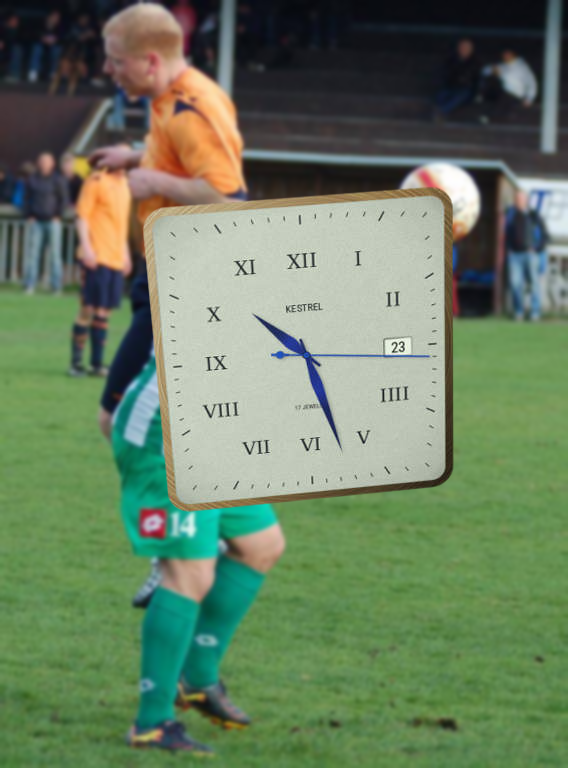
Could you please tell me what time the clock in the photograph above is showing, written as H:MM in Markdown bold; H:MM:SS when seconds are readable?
**10:27:16**
